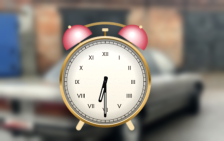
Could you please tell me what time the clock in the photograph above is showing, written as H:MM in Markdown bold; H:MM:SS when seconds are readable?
**6:30**
